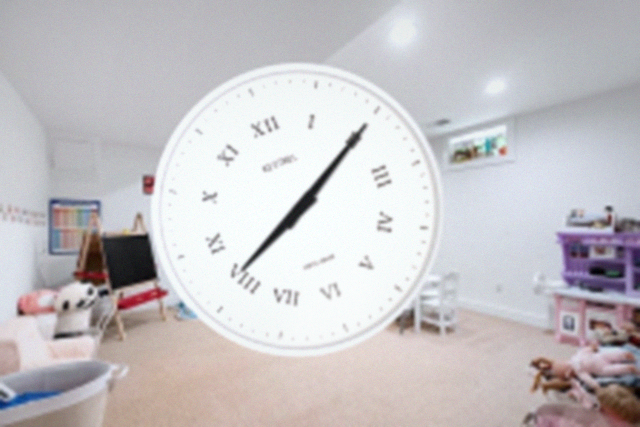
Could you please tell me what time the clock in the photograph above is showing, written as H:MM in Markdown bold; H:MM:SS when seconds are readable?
**8:10**
